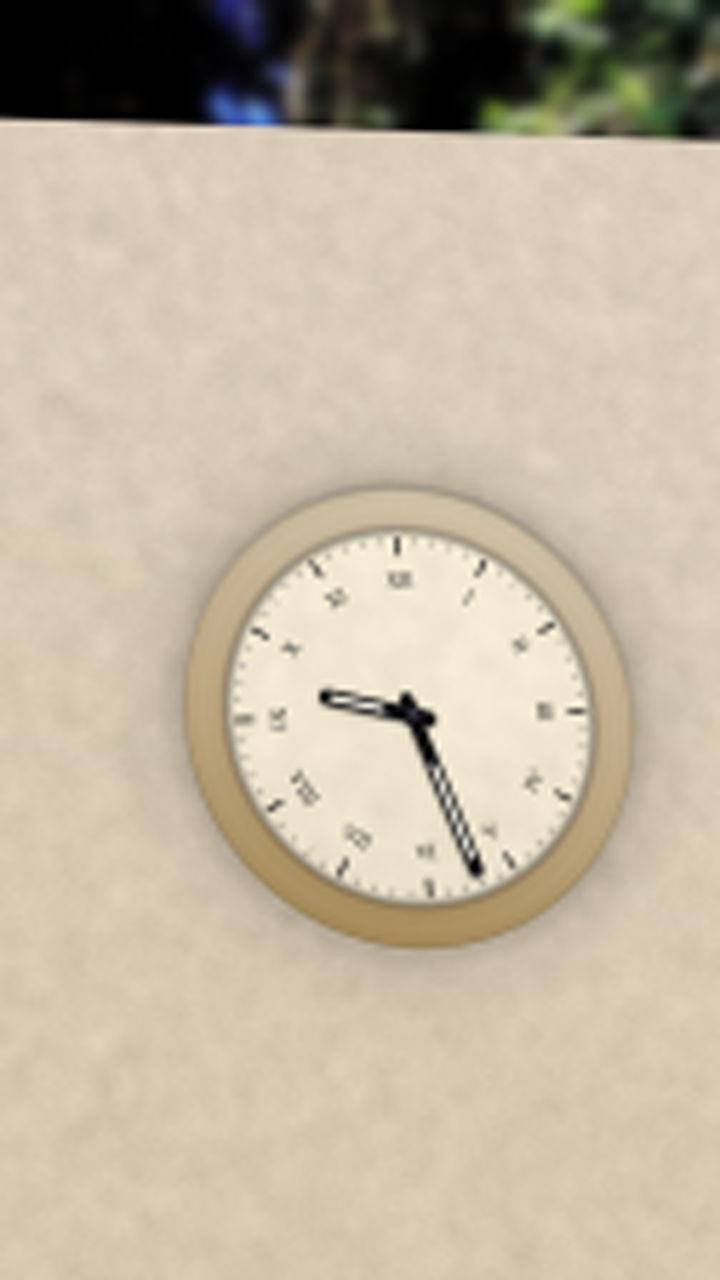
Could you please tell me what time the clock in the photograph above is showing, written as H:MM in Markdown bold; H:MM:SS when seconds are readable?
**9:27**
